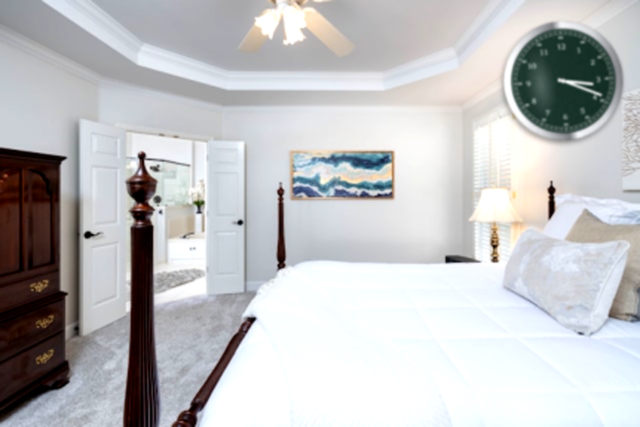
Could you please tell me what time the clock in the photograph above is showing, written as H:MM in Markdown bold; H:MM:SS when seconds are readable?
**3:19**
